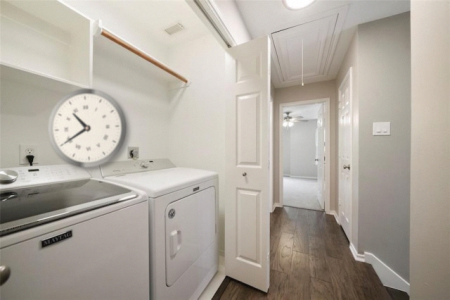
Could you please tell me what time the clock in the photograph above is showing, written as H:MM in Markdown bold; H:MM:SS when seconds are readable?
**10:40**
